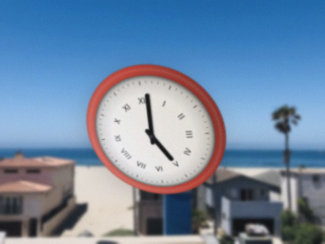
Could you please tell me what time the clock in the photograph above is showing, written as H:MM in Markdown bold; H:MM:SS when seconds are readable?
**5:01**
